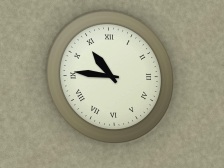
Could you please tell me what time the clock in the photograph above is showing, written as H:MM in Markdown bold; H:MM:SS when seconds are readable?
**10:46**
